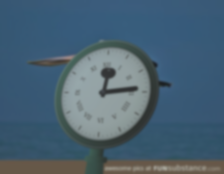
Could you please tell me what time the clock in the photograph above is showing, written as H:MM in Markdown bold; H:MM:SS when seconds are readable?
**12:14**
